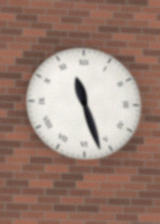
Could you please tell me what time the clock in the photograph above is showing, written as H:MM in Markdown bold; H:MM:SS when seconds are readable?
**11:27**
